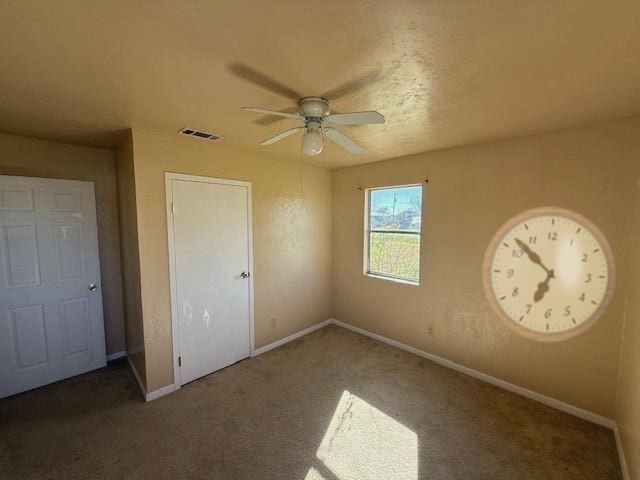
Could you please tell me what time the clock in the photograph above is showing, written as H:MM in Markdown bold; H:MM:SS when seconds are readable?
**6:52**
